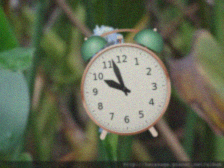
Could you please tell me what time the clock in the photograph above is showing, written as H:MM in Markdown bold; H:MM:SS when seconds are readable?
**9:57**
